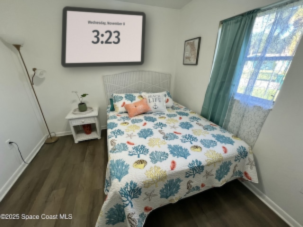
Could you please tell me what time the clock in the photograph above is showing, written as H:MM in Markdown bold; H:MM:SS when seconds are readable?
**3:23**
